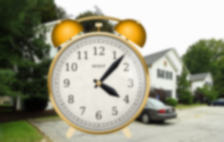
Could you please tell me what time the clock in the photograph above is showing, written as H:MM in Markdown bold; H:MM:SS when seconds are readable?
**4:07**
